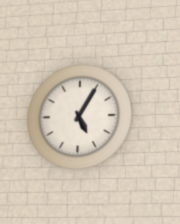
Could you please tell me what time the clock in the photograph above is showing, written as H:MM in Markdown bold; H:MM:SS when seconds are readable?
**5:05**
